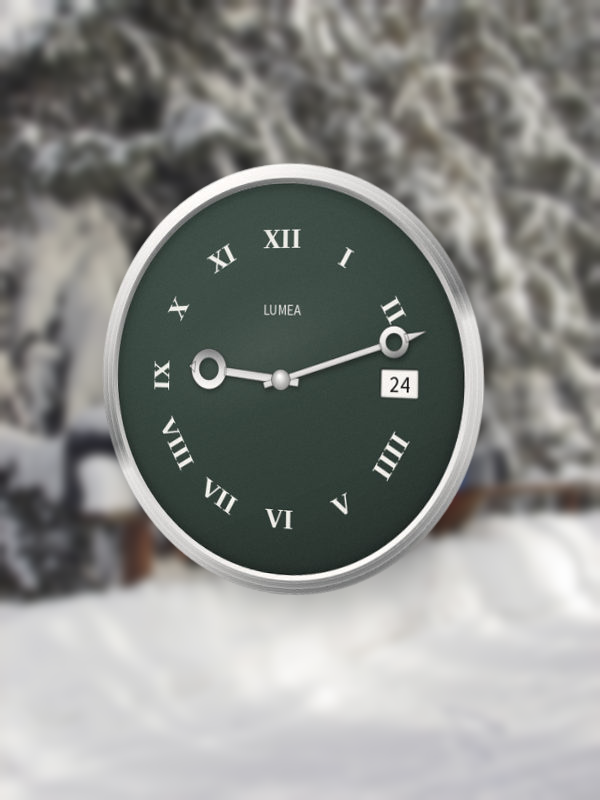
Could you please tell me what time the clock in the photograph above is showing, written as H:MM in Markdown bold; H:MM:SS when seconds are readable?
**9:12**
